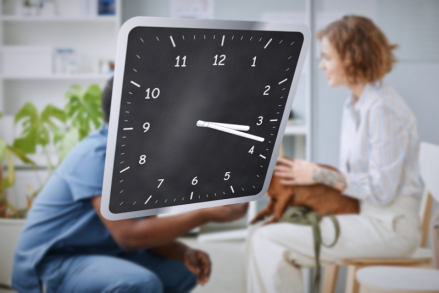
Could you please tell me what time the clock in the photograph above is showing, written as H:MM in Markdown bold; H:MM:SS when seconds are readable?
**3:18**
